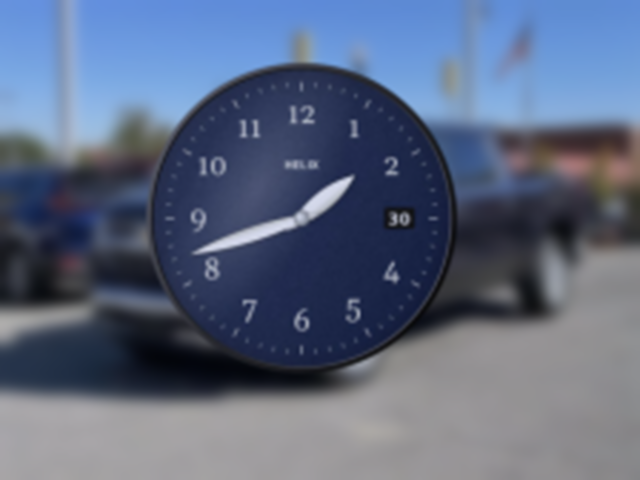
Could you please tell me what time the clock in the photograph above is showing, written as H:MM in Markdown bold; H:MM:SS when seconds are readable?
**1:42**
